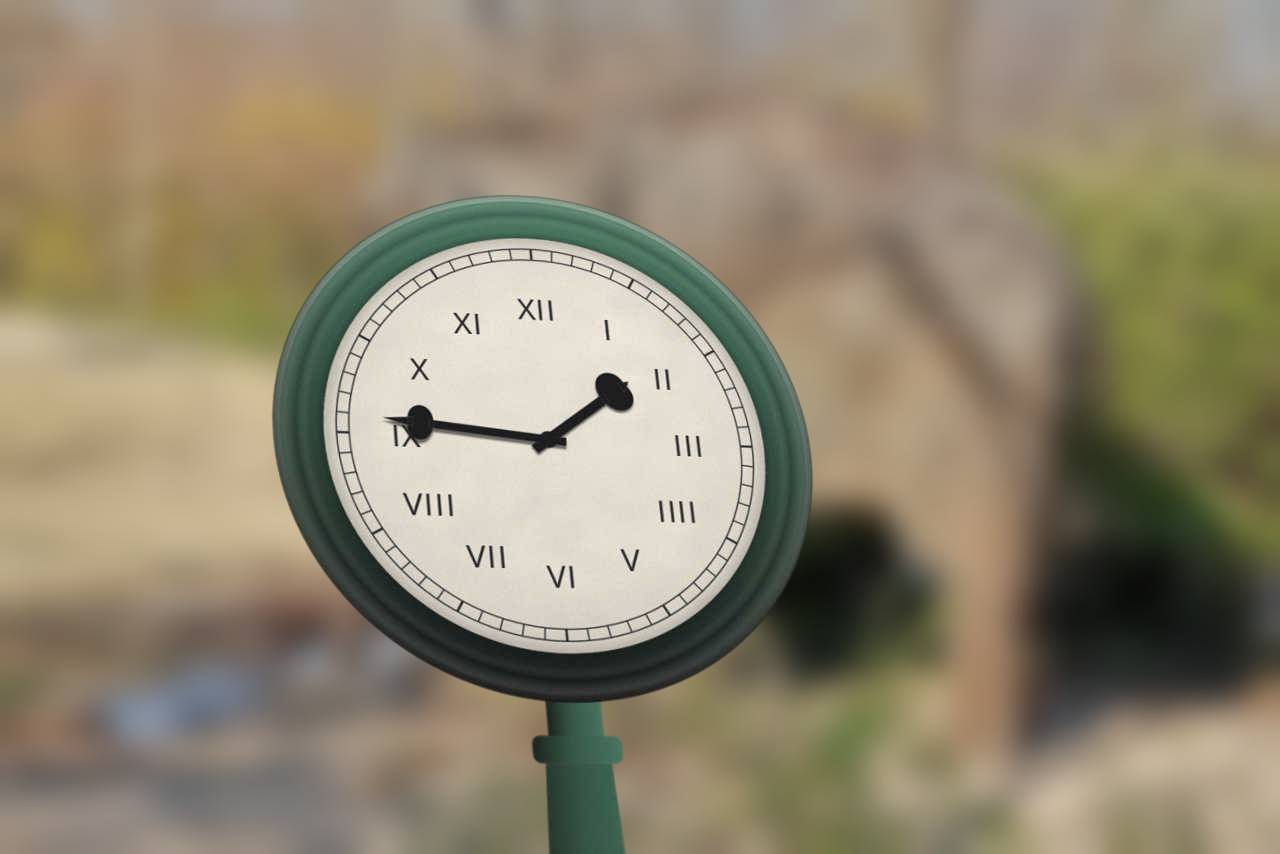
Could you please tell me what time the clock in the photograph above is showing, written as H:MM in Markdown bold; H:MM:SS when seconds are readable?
**1:46**
